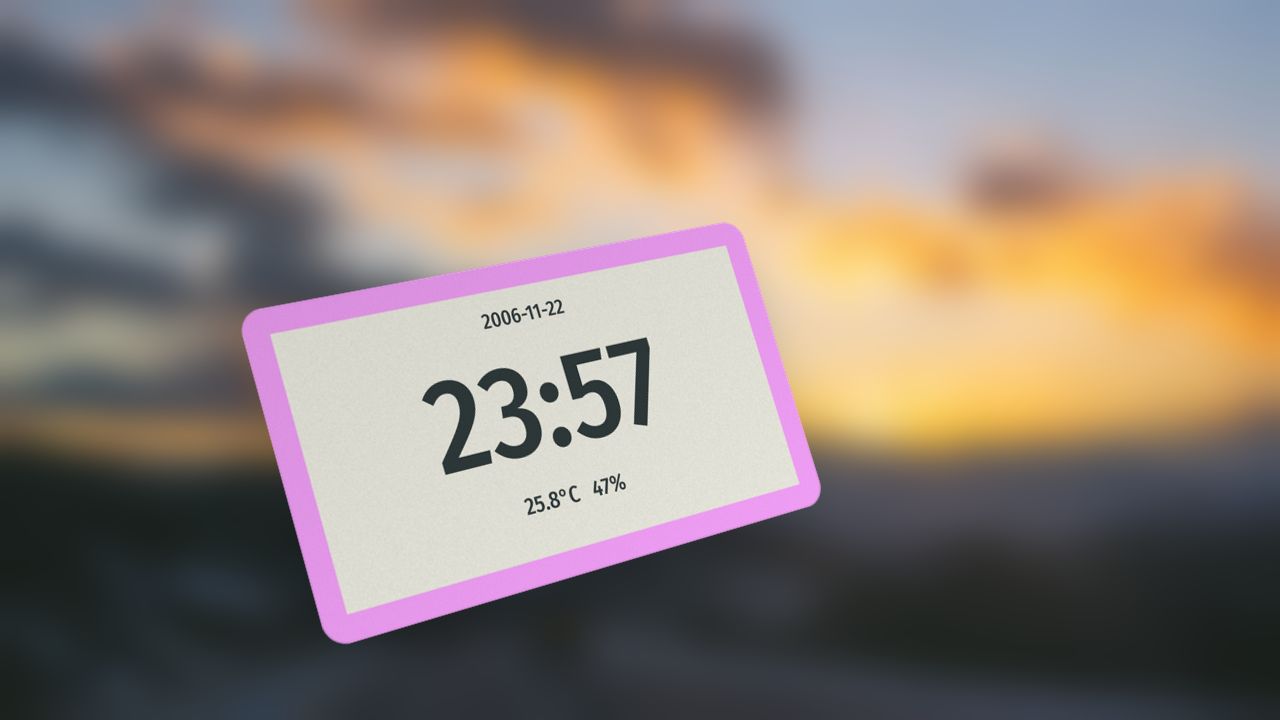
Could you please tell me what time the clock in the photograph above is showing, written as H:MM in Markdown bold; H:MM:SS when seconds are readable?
**23:57**
